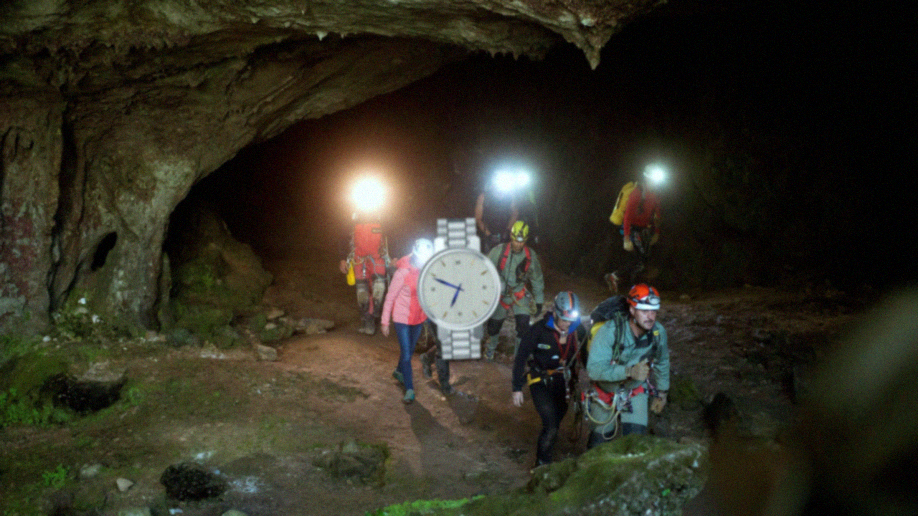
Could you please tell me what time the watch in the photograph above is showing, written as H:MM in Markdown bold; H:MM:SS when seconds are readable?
**6:49**
